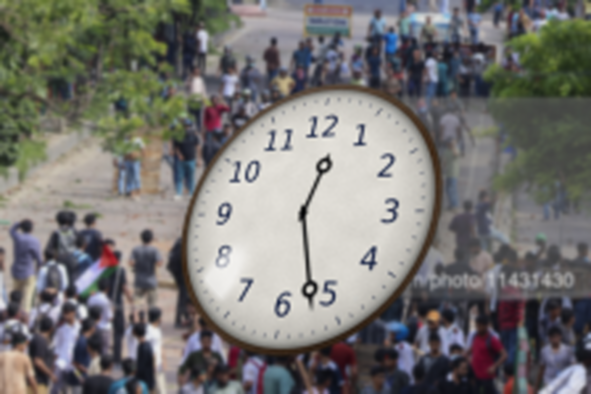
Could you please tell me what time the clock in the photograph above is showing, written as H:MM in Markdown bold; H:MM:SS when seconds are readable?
**12:27**
